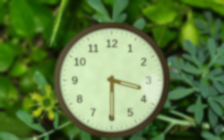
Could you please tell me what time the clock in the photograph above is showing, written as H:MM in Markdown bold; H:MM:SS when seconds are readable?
**3:30**
